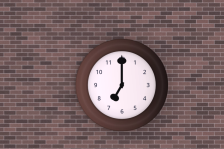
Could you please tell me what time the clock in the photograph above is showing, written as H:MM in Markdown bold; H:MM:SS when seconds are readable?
**7:00**
